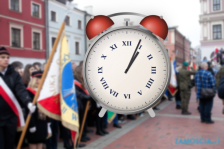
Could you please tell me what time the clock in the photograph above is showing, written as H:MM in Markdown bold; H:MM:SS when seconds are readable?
**1:04**
